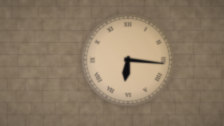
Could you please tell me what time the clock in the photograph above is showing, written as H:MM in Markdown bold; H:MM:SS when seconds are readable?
**6:16**
